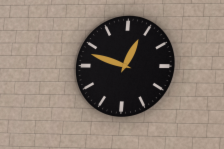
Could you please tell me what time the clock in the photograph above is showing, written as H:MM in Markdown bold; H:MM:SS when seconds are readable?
**12:48**
